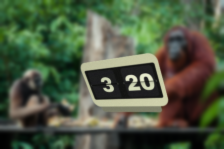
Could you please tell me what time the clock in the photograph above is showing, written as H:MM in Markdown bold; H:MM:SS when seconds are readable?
**3:20**
